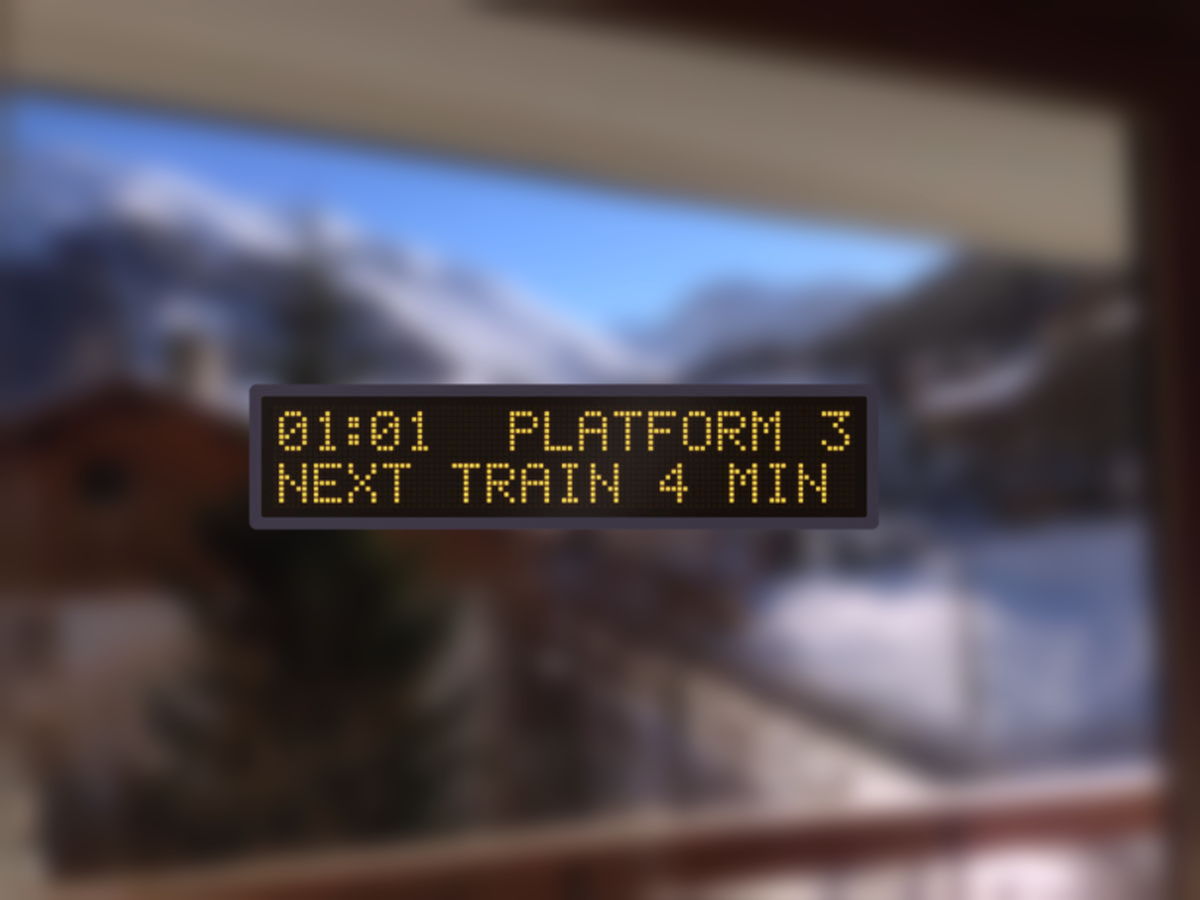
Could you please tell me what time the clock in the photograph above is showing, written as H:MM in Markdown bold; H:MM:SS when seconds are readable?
**1:01**
